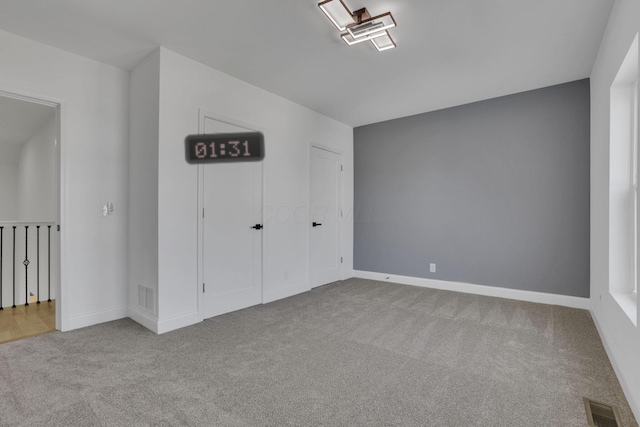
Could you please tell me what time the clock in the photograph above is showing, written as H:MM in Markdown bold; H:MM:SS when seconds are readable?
**1:31**
